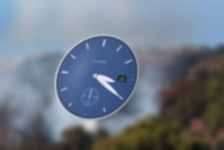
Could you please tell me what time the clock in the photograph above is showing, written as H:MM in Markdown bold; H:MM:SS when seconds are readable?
**3:20**
